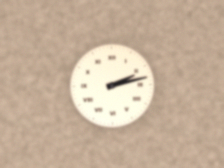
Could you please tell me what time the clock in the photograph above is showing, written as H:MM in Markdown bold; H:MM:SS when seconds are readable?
**2:13**
